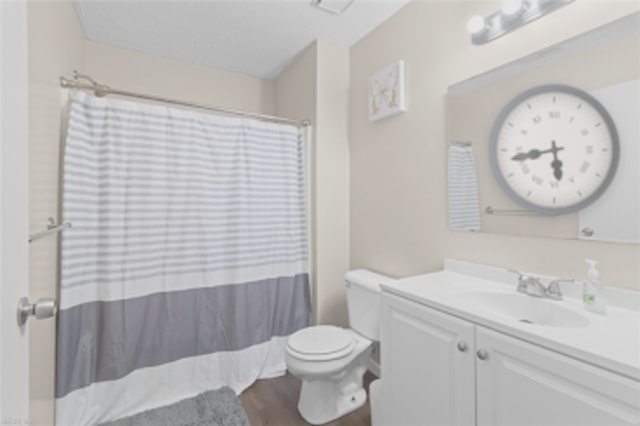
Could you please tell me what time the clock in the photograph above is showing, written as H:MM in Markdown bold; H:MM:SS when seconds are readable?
**5:43**
